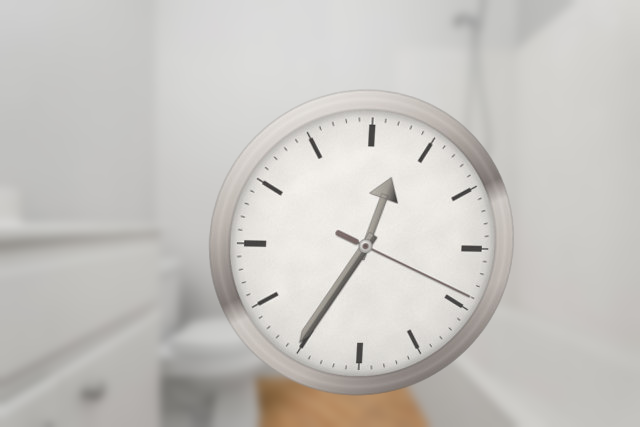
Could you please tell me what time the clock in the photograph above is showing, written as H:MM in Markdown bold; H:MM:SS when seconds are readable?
**12:35:19**
